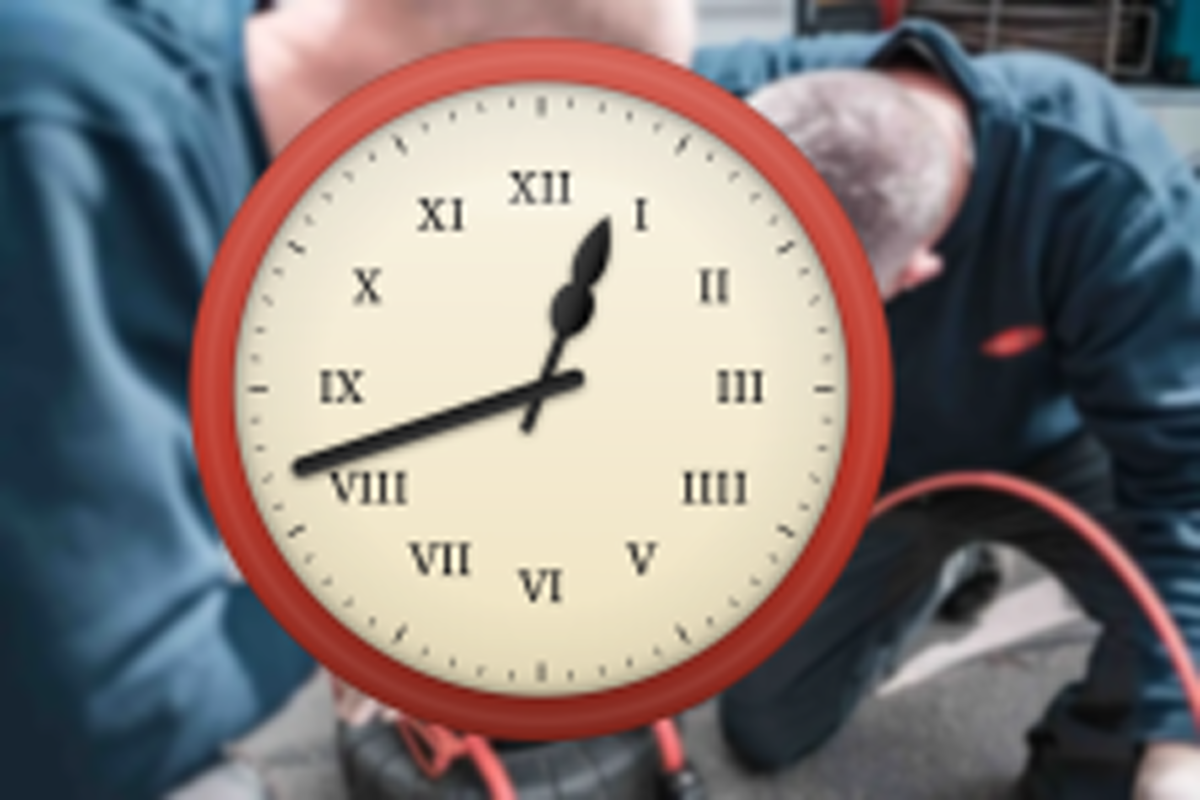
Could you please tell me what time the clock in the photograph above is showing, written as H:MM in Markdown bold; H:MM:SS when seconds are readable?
**12:42**
